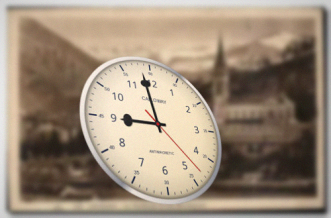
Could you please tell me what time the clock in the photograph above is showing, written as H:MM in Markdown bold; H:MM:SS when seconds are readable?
**8:58:23**
